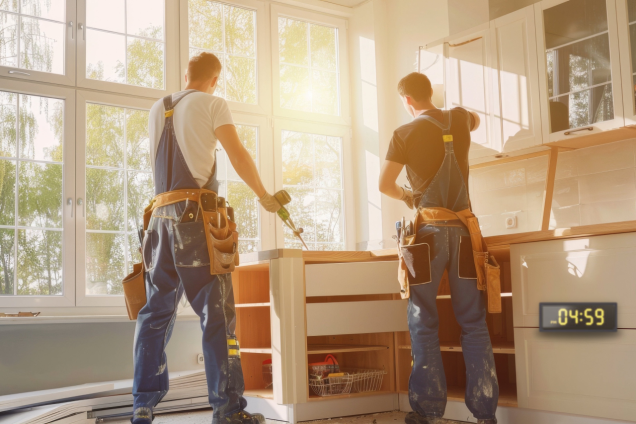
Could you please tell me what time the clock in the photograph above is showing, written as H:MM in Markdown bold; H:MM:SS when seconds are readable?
**4:59**
